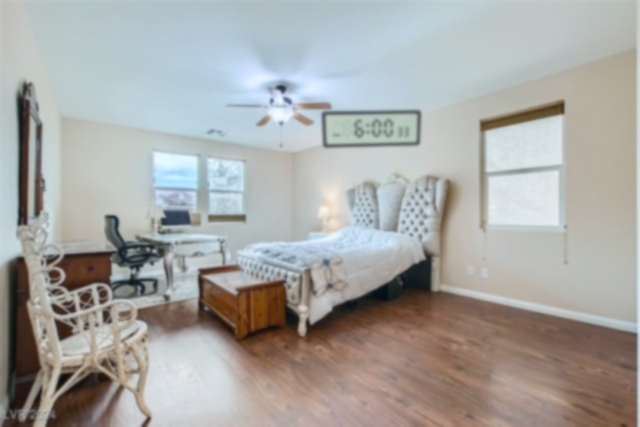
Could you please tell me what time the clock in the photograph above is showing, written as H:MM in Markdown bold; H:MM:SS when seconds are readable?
**6:00**
